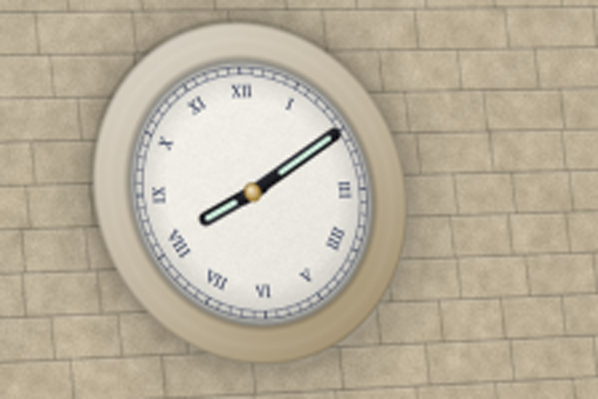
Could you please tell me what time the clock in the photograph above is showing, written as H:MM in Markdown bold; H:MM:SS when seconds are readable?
**8:10**
